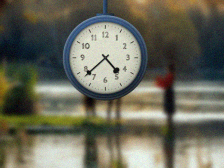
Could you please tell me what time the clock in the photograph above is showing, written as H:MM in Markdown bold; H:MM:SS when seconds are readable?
**4:38**
